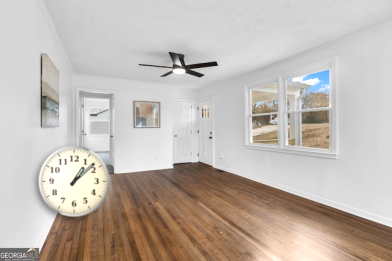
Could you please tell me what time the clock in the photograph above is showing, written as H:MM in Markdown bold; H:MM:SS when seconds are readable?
**1:08**
